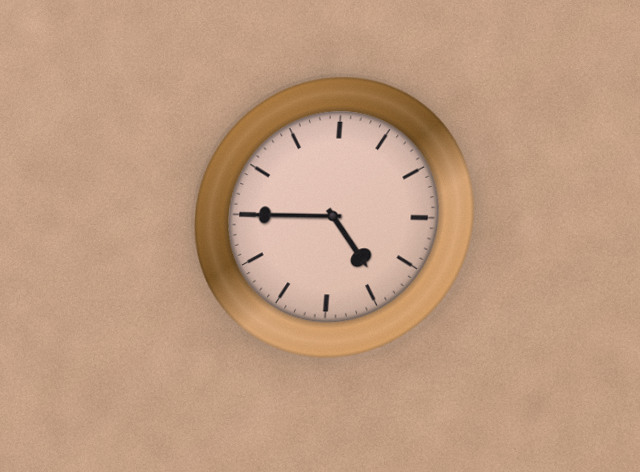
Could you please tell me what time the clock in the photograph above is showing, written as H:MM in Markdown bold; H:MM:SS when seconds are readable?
**4:45**
